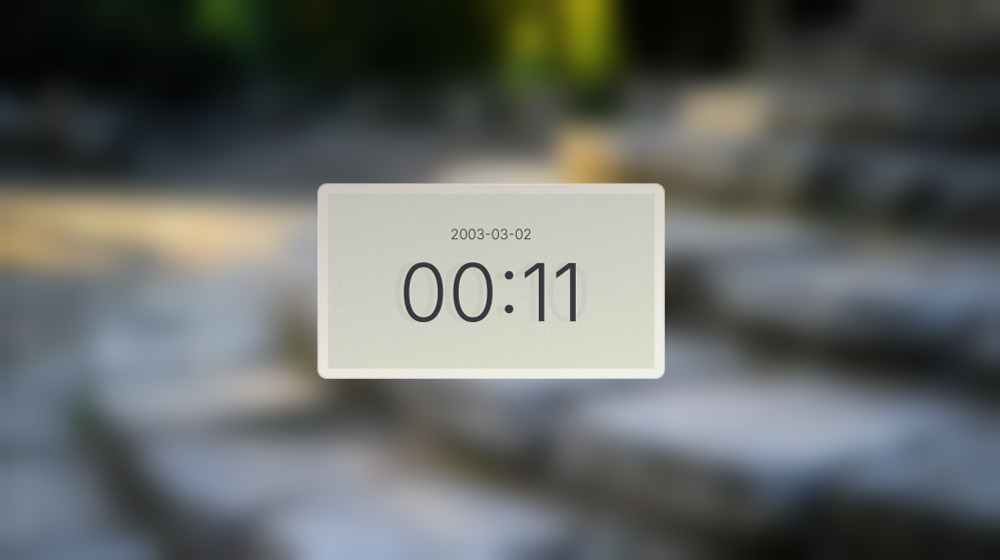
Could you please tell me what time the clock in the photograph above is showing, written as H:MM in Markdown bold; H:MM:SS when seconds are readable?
**0:11**
